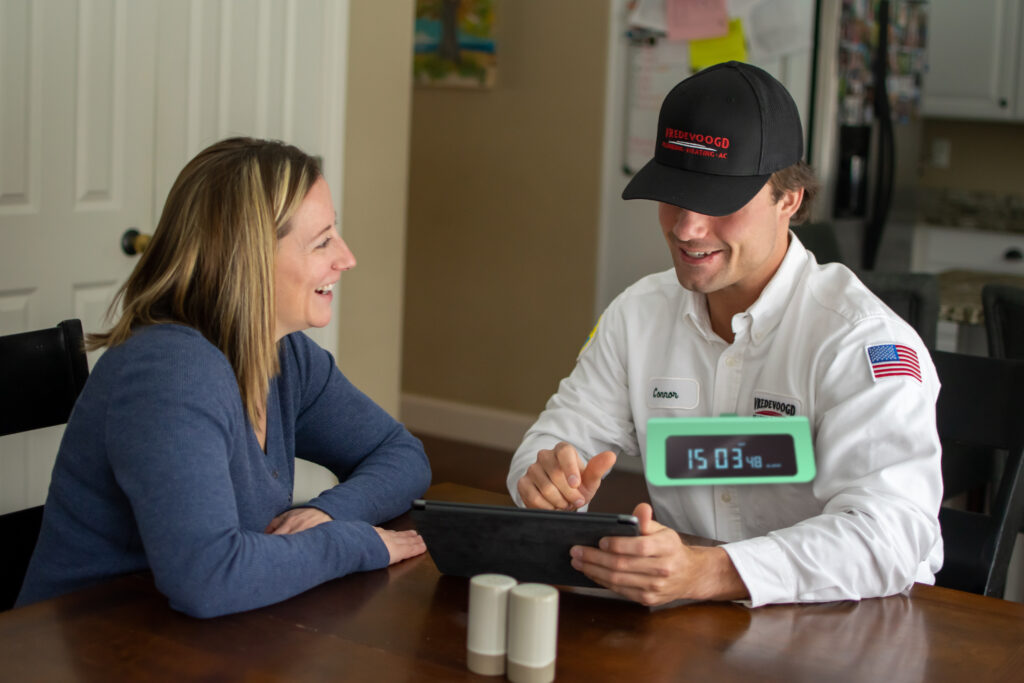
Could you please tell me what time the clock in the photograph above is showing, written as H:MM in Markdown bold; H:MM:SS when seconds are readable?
**15:03**
